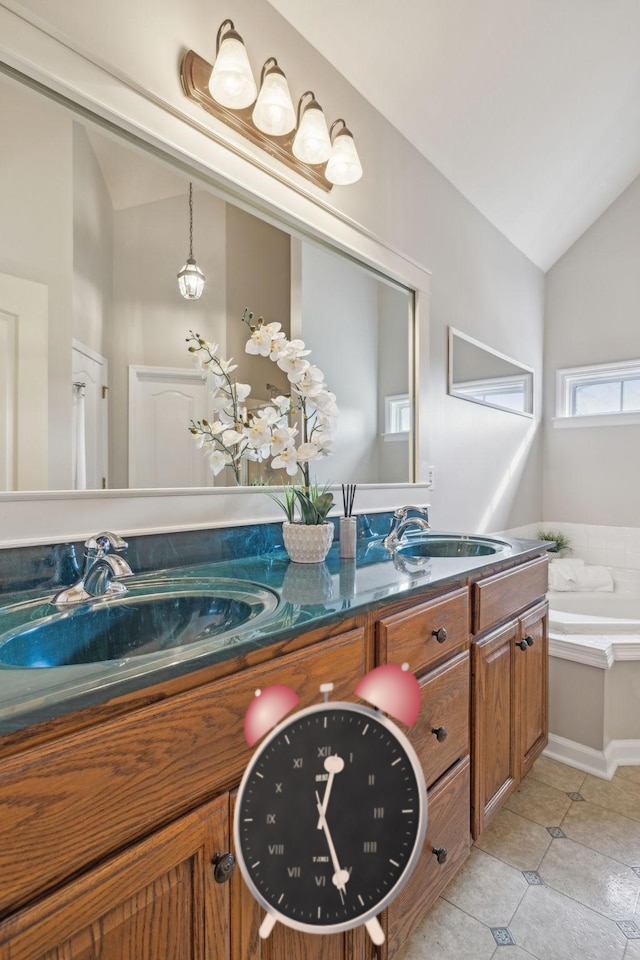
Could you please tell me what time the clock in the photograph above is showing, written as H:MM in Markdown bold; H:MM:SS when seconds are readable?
**12:26:27**
